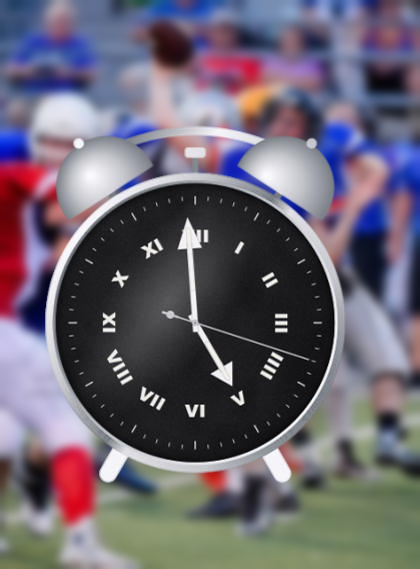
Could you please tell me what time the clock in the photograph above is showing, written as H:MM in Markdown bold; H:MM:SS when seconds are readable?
**4:59:18**
